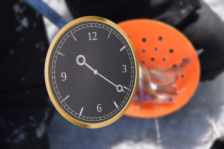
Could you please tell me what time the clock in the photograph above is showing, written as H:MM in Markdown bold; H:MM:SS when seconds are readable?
**10:21**
